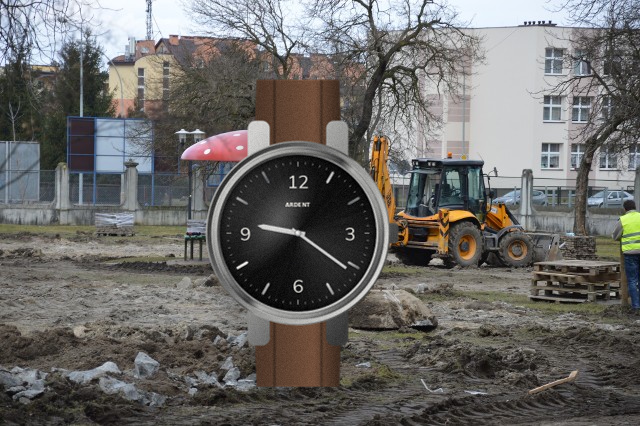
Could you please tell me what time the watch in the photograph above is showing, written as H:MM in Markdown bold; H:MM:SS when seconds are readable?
**9:21**
